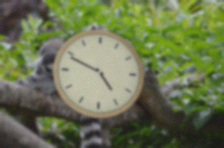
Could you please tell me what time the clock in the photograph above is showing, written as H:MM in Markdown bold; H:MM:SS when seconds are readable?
**4:49**
